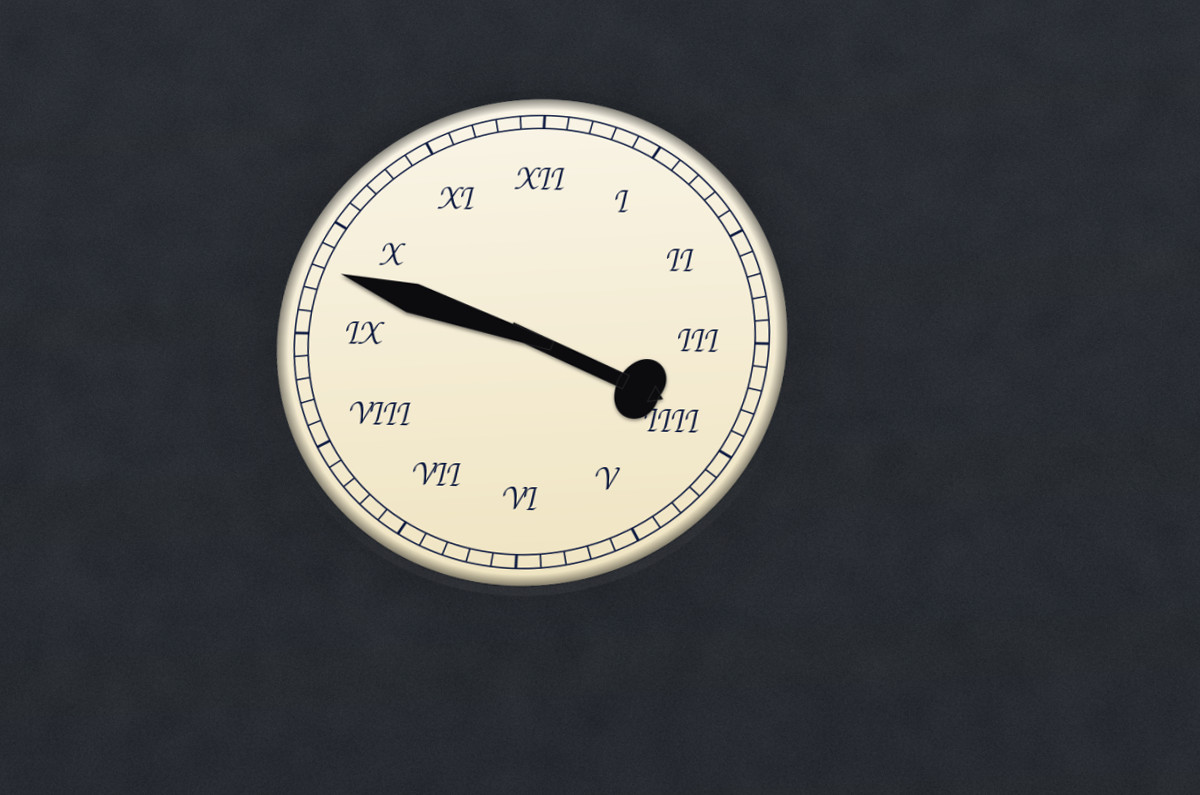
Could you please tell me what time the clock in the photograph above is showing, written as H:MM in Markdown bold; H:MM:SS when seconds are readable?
**3:48**
